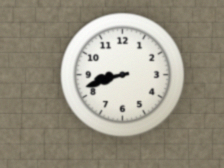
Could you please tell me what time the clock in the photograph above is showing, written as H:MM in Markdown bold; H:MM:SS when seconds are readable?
**8:42**
